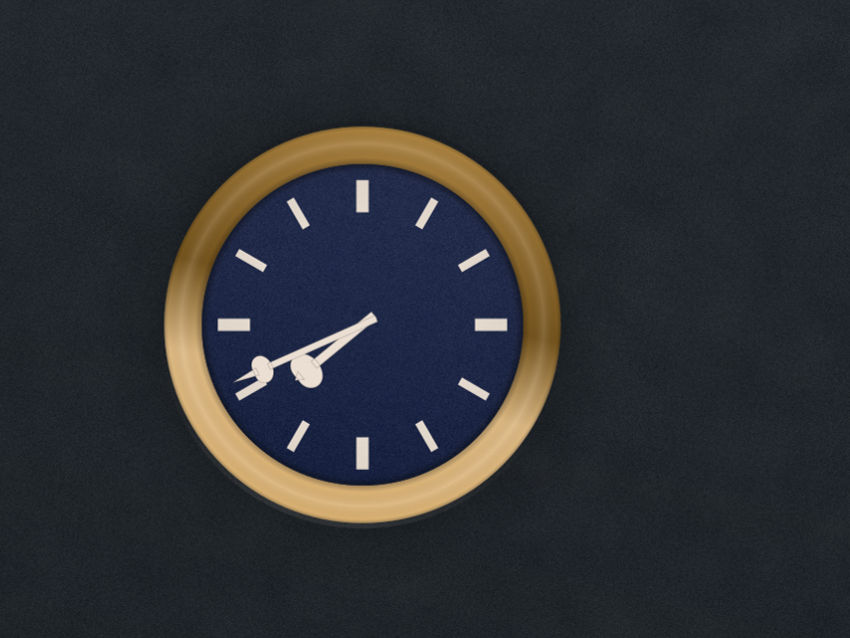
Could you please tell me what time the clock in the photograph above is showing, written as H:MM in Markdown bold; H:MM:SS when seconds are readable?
**7:41**
